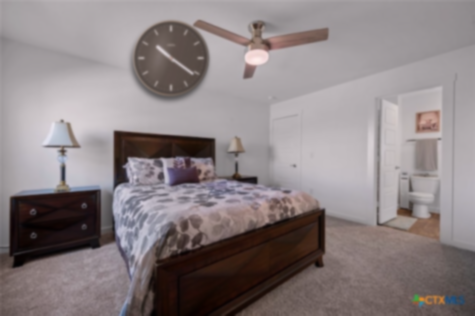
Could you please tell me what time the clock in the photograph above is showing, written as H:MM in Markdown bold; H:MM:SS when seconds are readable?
**10:21**
